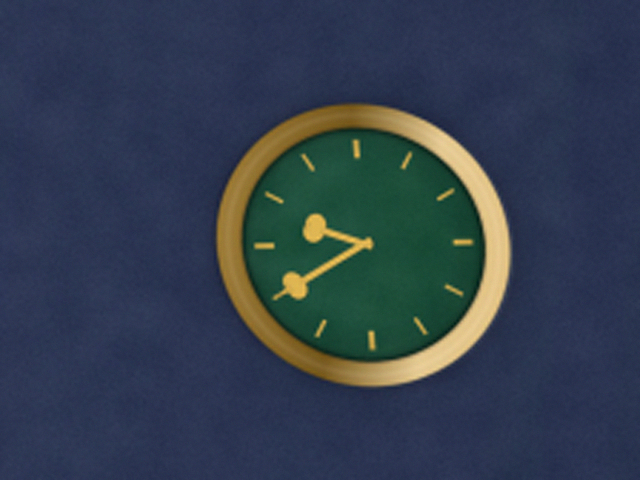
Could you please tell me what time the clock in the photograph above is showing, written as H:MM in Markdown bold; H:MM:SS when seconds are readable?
**9:40**
